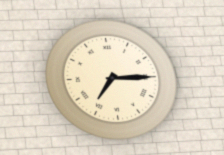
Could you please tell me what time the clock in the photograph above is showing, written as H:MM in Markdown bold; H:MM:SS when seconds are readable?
**7:15**
